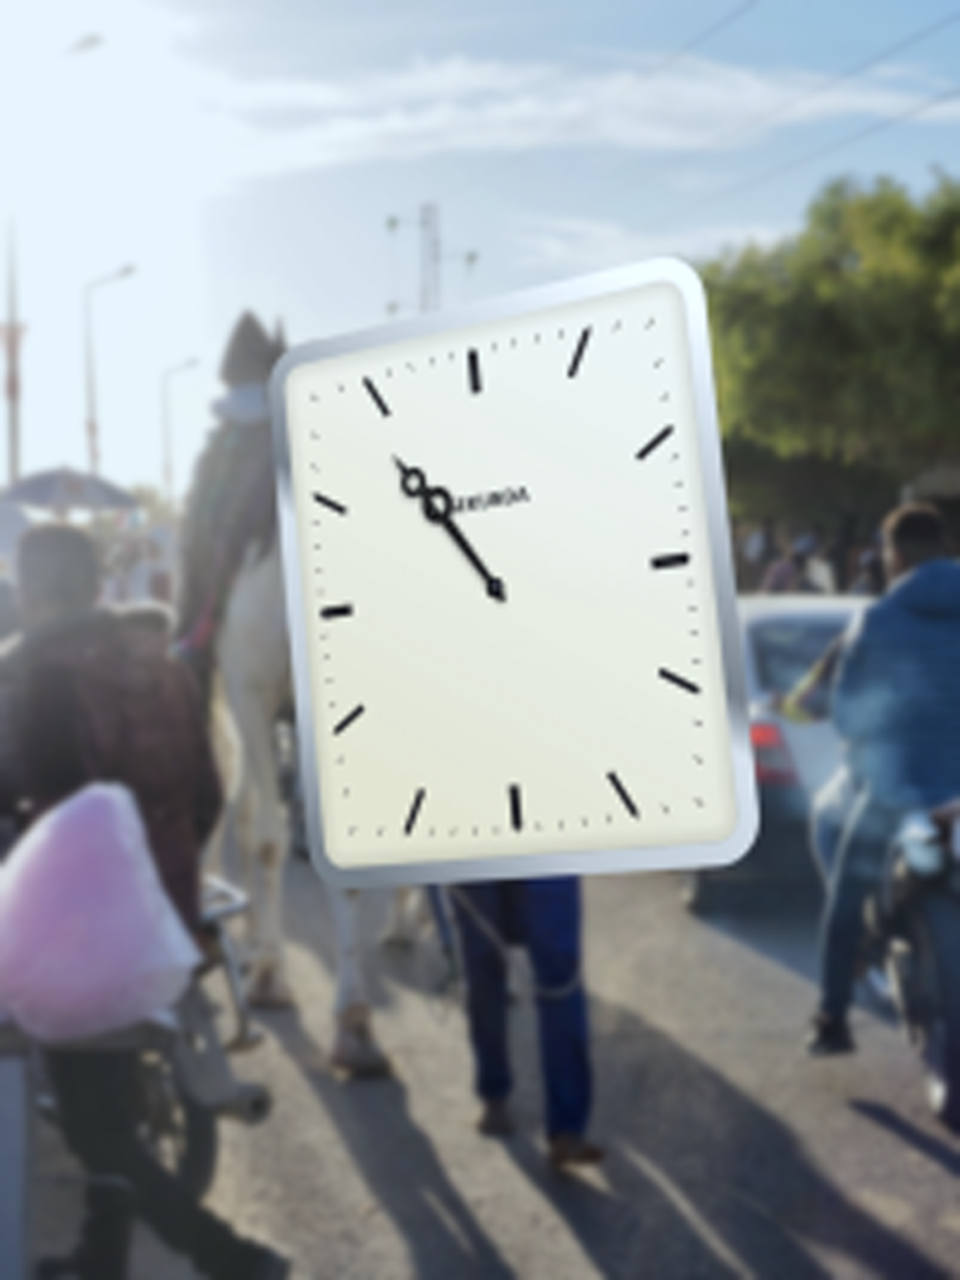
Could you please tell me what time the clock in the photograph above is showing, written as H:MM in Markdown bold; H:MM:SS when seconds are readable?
**10:54**
